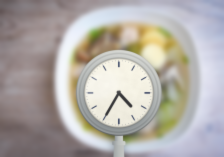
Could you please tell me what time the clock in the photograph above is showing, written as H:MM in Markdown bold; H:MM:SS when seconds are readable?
**4:35**
